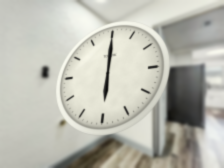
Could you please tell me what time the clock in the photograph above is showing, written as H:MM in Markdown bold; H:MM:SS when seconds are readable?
**6:00**
